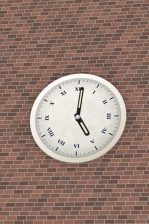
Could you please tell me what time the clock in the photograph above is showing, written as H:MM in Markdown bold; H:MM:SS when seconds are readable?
**5:01**
